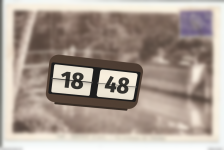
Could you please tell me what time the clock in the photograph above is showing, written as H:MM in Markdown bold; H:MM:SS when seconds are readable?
**18:48**
